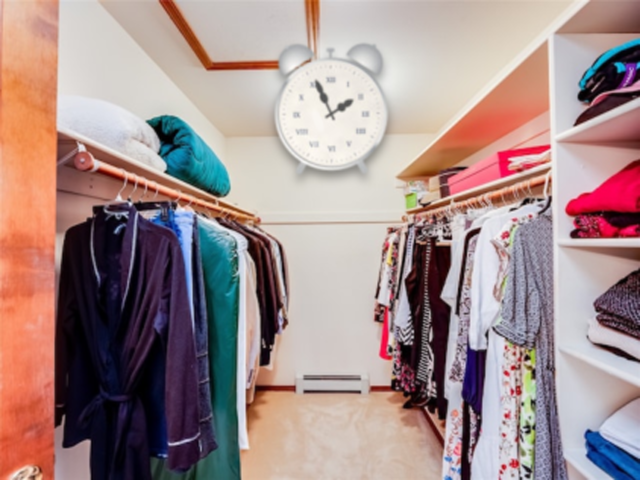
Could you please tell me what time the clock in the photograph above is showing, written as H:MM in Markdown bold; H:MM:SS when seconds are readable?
**1:56**
